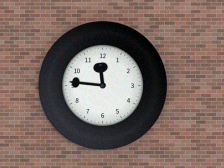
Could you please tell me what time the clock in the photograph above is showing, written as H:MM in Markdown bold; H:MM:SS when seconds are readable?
**11:46**
